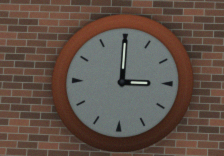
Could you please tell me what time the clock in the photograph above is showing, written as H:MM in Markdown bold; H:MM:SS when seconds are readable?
**3:00**
